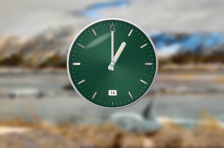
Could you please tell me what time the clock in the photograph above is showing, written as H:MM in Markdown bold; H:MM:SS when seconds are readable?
**1:00**
